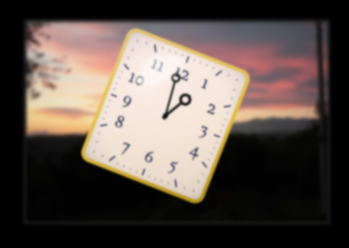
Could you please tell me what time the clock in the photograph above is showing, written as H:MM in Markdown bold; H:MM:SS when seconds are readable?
**12:59**
